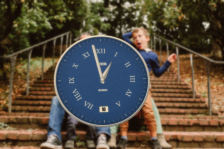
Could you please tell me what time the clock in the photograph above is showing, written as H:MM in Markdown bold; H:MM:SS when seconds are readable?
**12:58**
